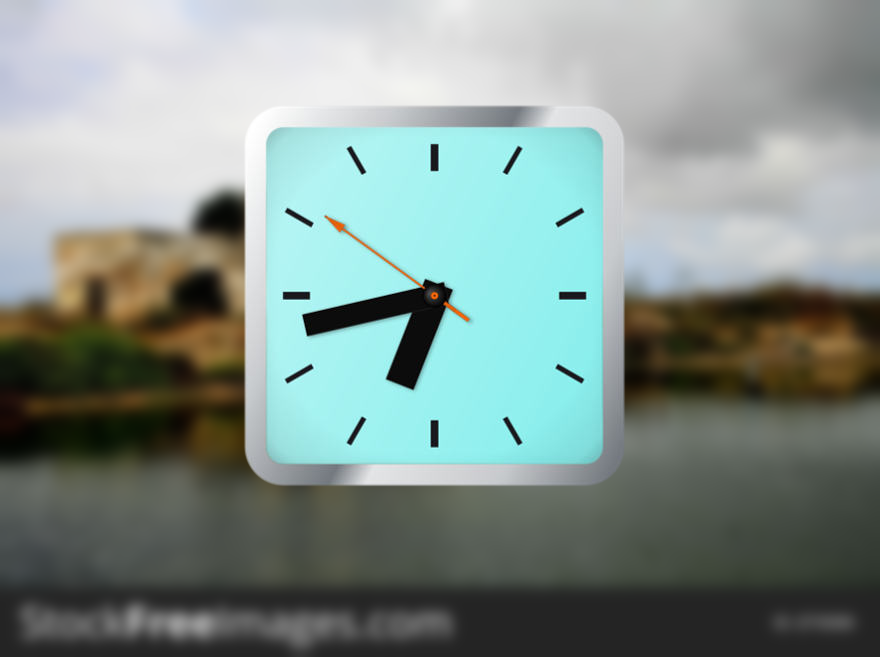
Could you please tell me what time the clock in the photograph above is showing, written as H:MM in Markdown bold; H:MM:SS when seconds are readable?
**6:42:51**
